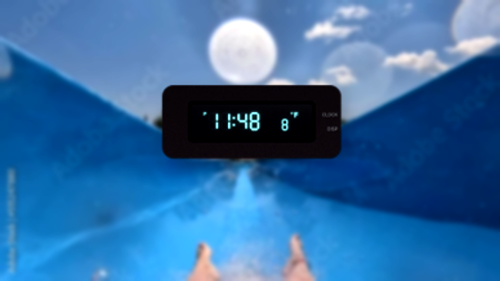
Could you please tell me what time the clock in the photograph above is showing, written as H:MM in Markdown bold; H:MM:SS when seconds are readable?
**11:48**
